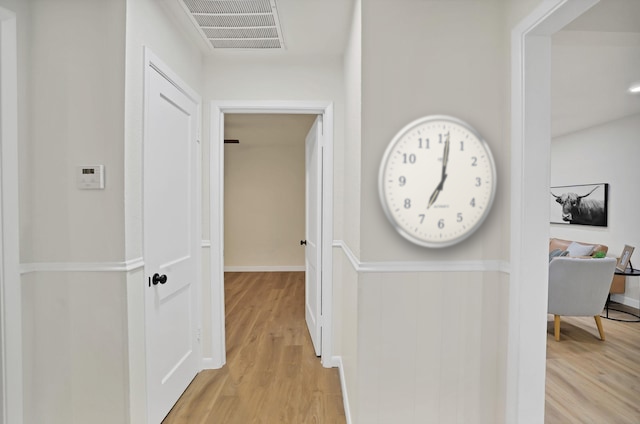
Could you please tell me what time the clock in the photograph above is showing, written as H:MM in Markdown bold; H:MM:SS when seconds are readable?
**7:01**
